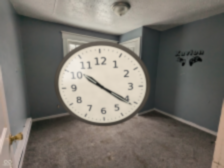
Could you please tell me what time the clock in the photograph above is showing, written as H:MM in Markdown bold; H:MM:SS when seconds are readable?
**10:21**
